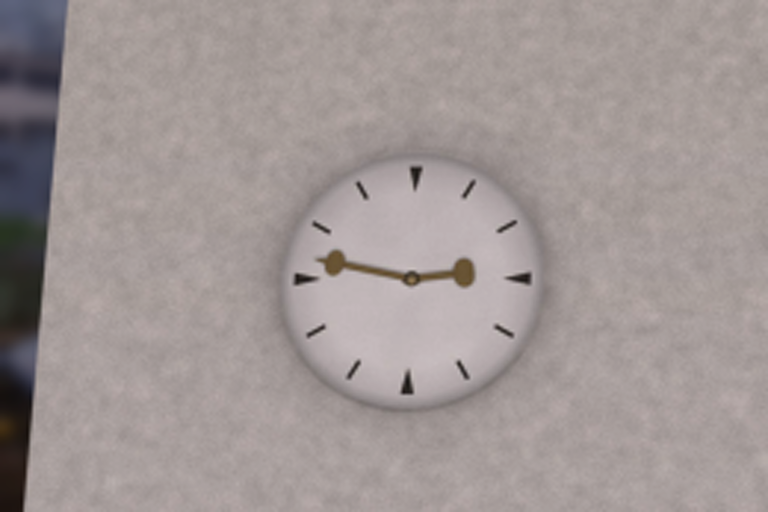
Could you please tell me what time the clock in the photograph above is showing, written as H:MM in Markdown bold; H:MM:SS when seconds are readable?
**2:47**
